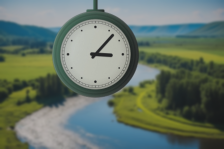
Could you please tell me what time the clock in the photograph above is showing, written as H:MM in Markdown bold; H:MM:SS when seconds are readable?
**3:07**
